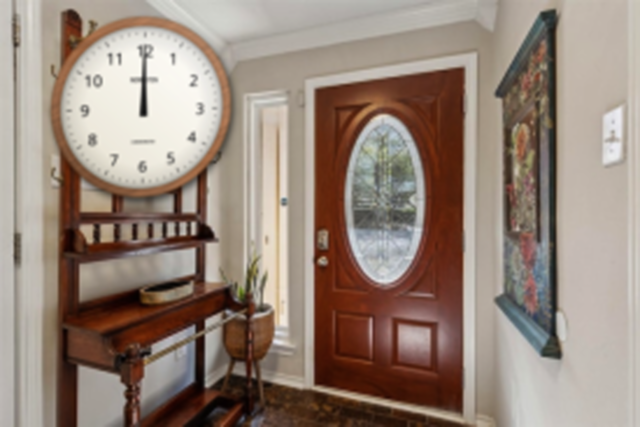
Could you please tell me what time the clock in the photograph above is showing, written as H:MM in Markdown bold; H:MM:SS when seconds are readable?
**12:00**
